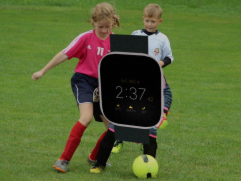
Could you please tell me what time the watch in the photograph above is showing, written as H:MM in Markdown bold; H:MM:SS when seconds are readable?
**2:37**
